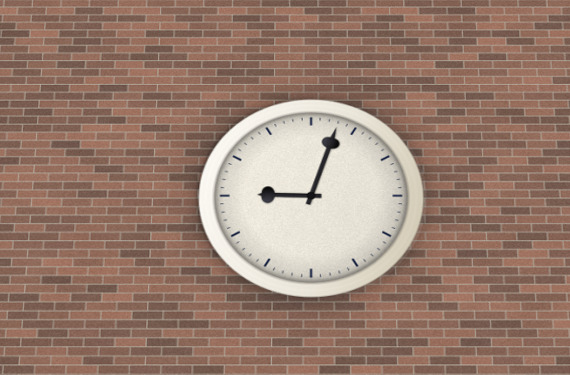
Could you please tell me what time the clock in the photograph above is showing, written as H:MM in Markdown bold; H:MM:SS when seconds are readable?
**9:03**
